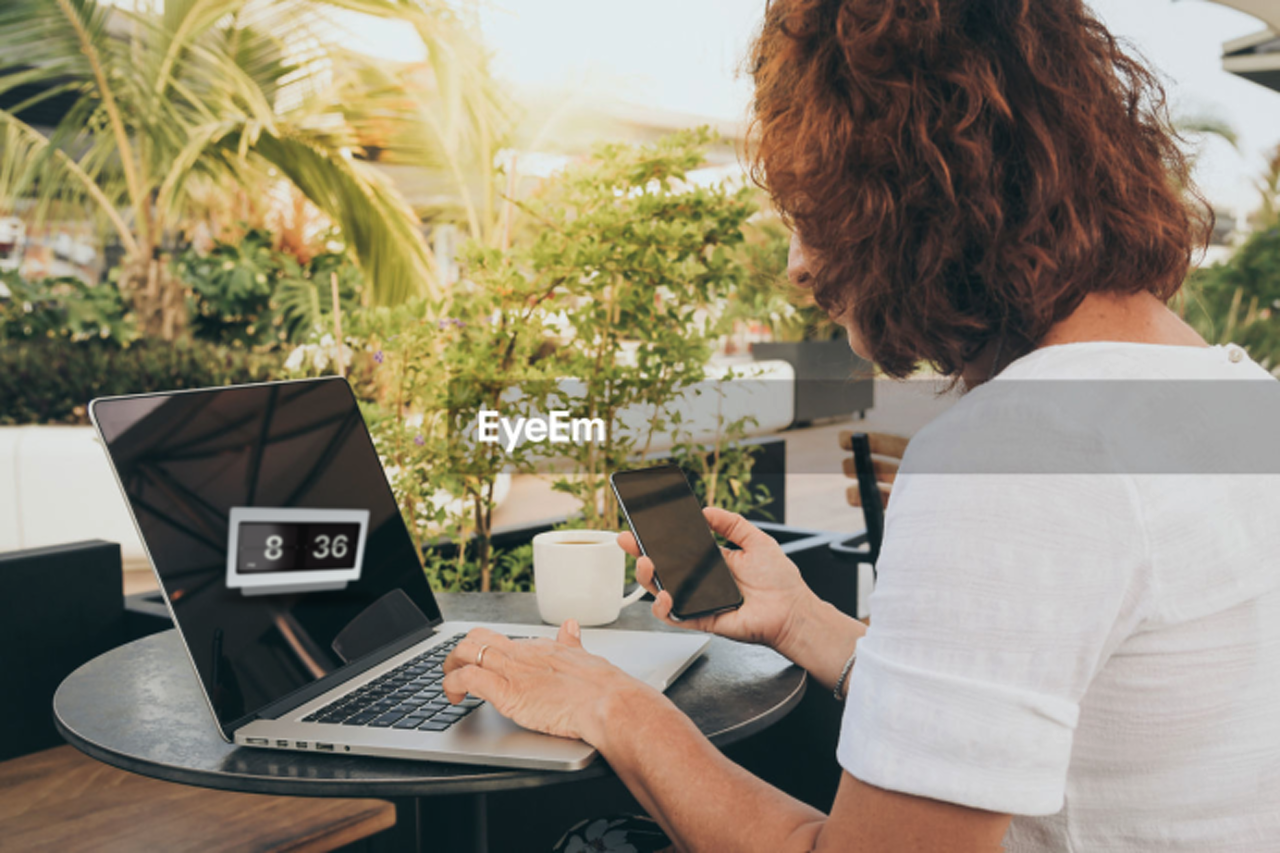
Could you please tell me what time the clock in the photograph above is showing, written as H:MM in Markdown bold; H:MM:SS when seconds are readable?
**8:36**
